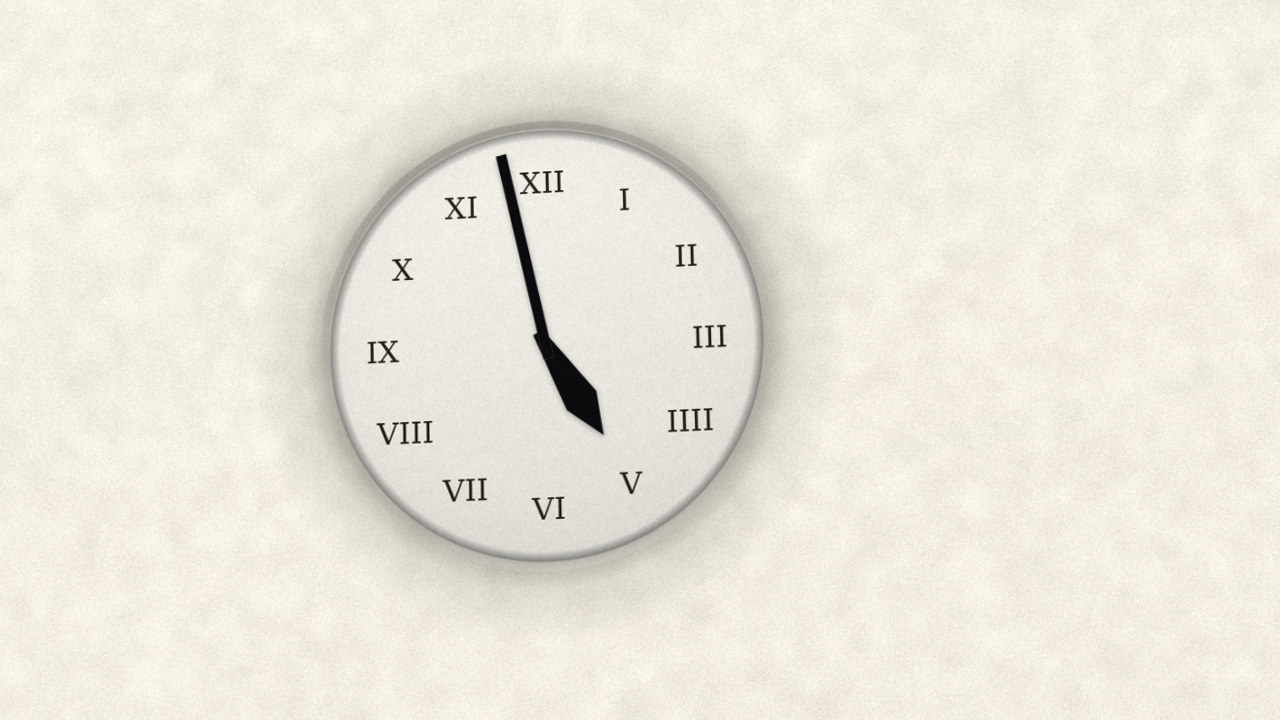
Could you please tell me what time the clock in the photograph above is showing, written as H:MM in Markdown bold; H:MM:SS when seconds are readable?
**4:58**
